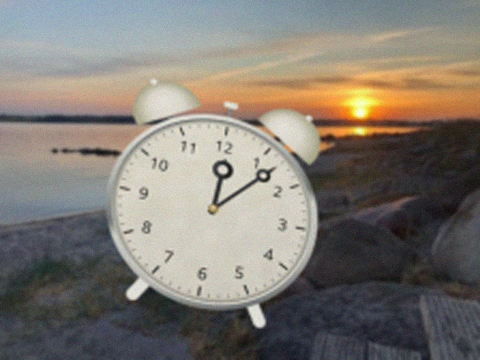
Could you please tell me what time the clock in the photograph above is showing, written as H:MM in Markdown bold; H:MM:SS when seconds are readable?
**12:07**
